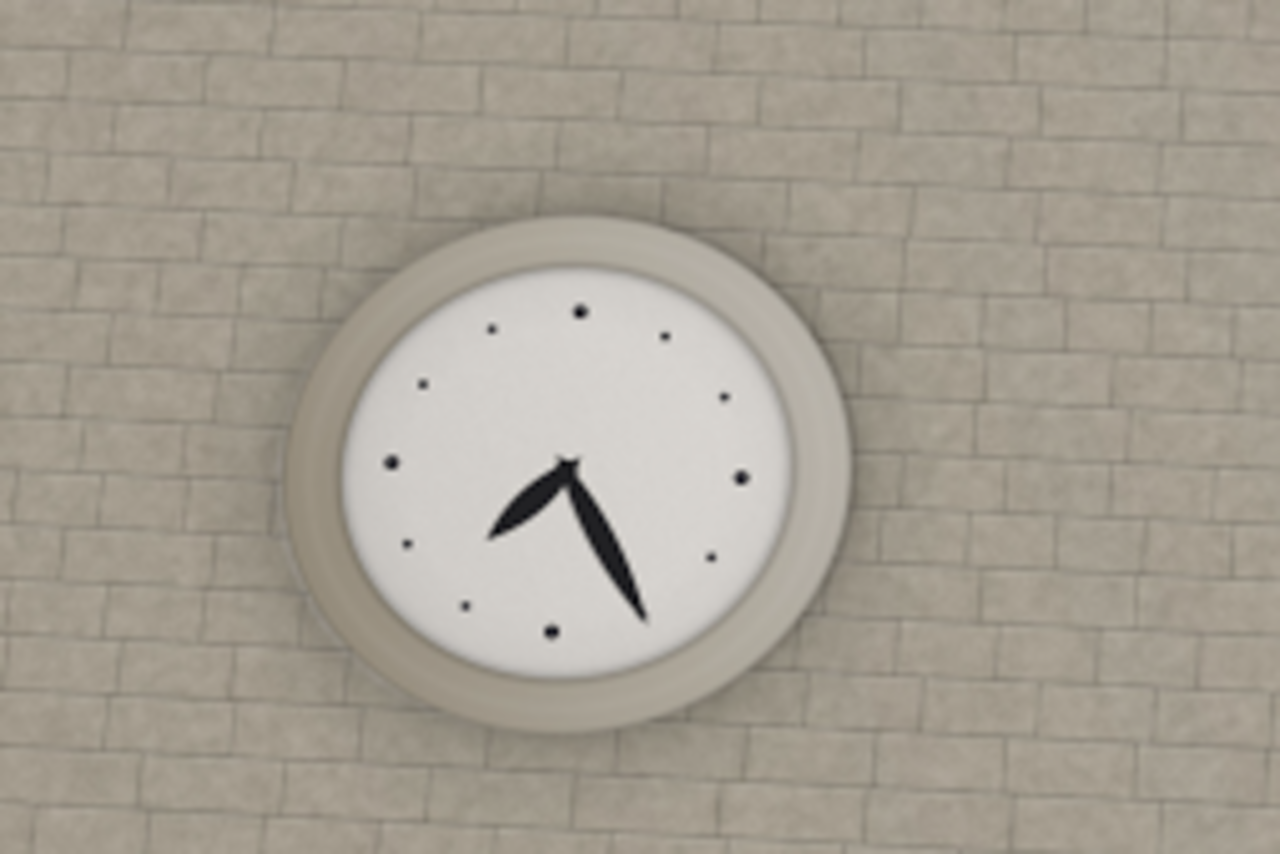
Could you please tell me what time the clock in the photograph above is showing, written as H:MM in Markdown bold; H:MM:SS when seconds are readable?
**7:25**
